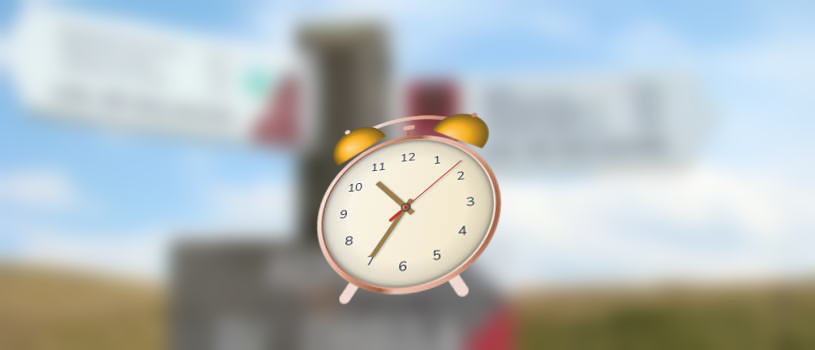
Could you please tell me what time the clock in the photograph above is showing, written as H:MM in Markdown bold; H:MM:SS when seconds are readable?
**10:35:08**
